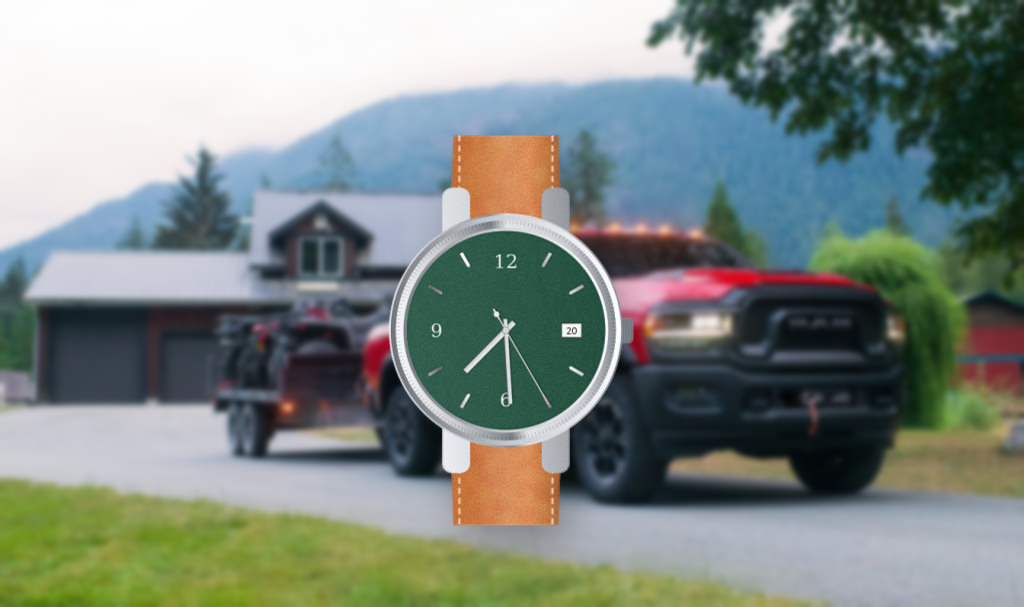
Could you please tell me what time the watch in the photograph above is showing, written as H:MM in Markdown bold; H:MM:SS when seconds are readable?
**7:29:25**
